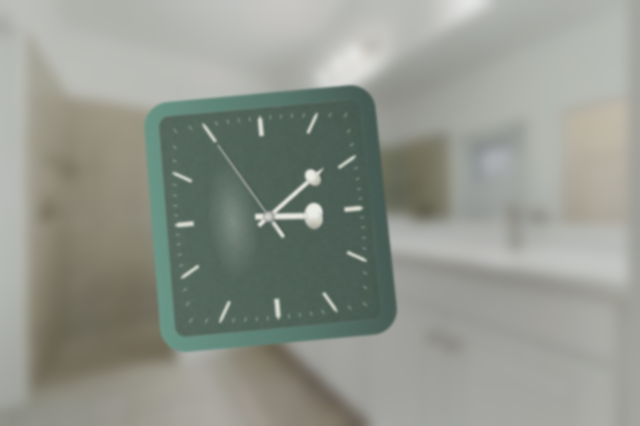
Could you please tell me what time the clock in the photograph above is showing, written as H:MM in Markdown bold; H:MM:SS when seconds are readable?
**3:08:55**
